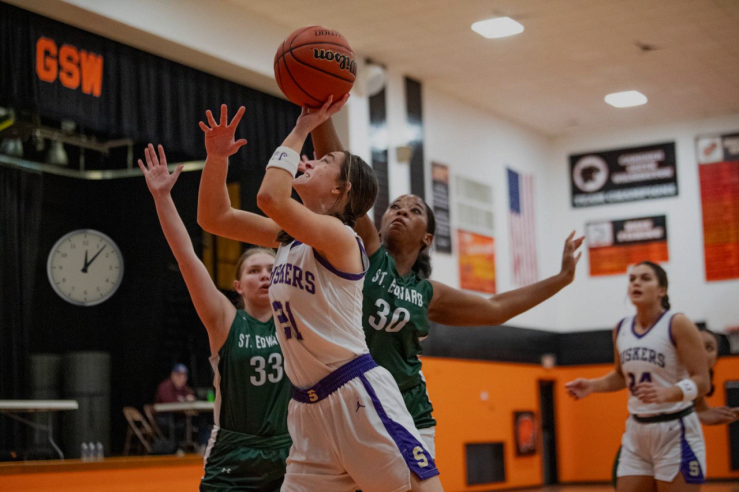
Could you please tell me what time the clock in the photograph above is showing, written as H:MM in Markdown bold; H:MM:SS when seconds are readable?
**12:07**
